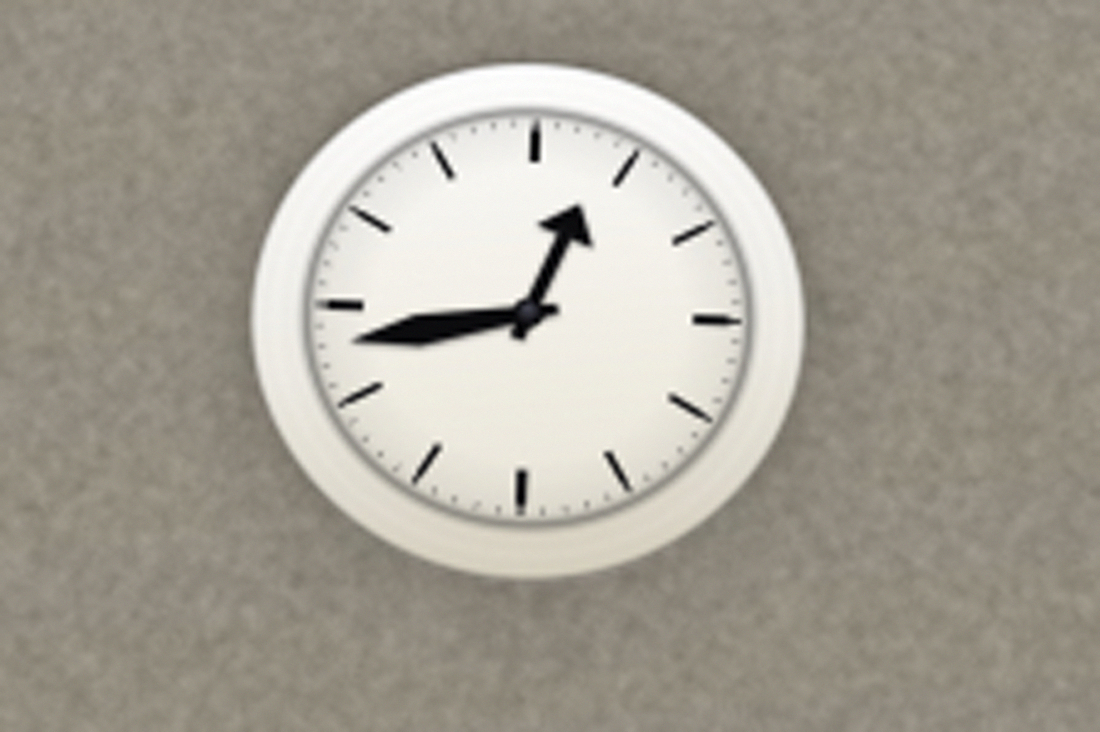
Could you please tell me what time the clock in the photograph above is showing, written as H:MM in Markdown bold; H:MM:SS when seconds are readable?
**12:43**
